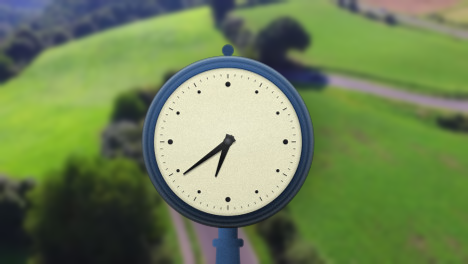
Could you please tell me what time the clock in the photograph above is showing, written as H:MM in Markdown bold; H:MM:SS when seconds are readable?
**6:39**
